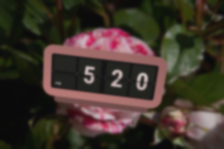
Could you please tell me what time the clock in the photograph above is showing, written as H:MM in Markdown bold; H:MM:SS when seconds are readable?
**5:20**
